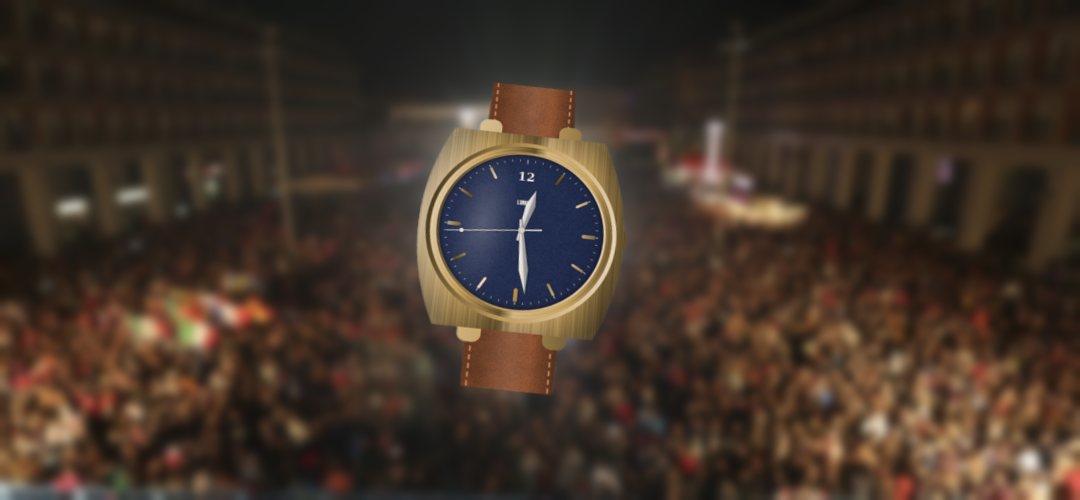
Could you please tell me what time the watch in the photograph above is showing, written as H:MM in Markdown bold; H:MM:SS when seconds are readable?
**12:28:44**
